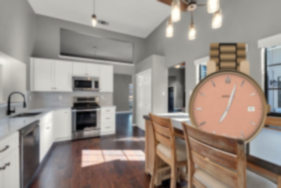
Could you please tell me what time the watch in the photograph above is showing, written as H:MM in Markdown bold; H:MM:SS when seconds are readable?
**7:03**
